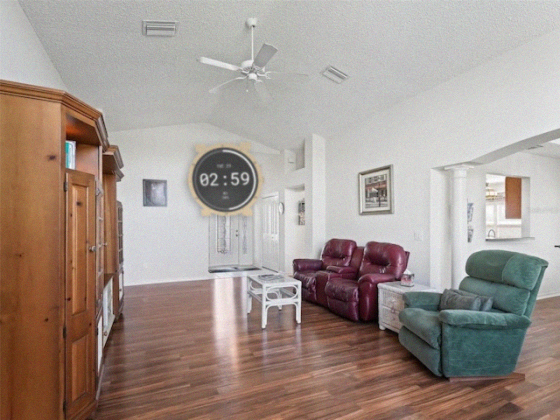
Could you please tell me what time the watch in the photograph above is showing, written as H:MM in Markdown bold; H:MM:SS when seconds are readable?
**2:59**
